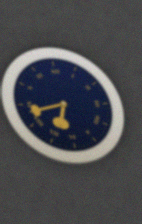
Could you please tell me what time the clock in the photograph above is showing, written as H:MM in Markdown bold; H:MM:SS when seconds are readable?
**6:43**
